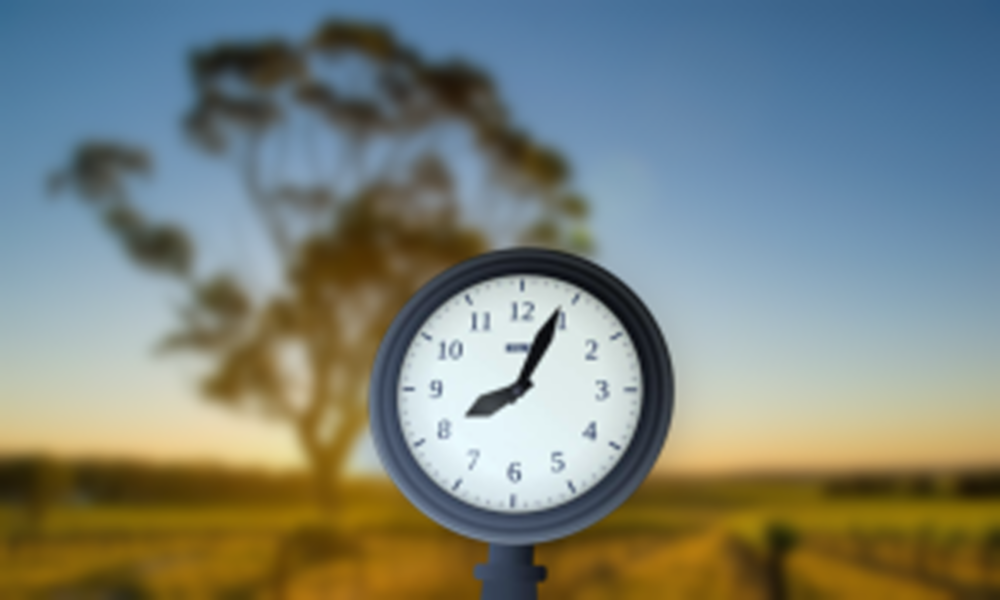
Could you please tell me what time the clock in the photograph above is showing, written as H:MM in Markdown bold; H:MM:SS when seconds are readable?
**8:04**
